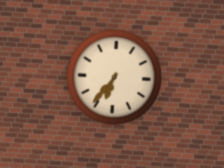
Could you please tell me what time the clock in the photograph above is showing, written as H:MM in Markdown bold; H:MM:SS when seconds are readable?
**6:36**
